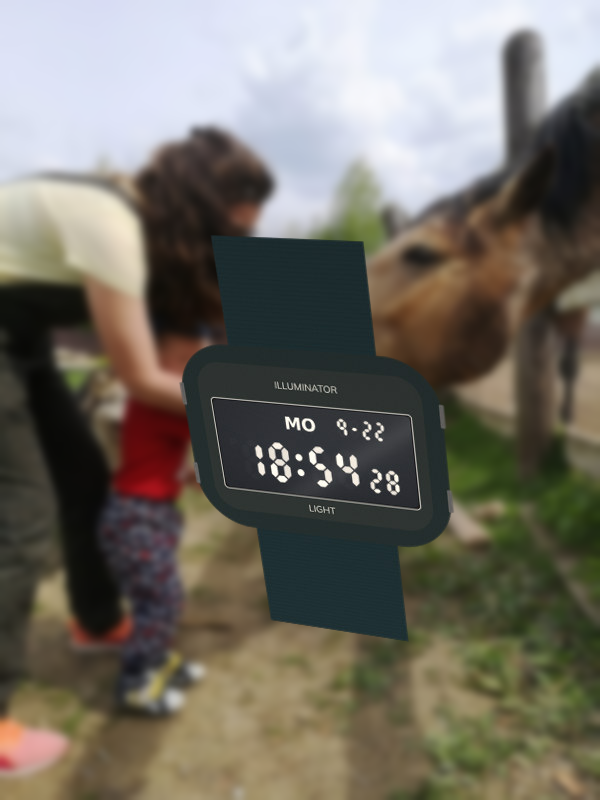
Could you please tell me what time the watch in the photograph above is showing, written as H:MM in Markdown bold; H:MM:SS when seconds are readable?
**18:54:28**
